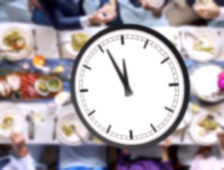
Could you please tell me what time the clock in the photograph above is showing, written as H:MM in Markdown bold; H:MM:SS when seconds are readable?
**11:56**
